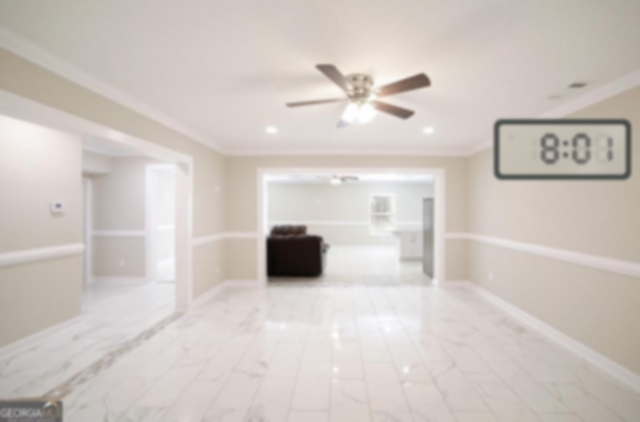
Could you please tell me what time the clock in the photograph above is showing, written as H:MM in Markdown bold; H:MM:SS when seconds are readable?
**8:01**
